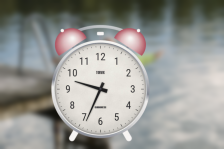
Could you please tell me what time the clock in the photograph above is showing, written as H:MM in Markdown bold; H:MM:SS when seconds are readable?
**9:34**
